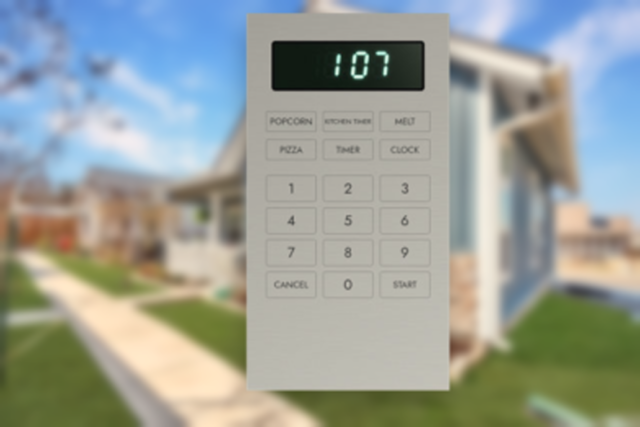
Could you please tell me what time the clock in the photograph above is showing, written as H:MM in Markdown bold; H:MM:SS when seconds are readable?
**1:07**
